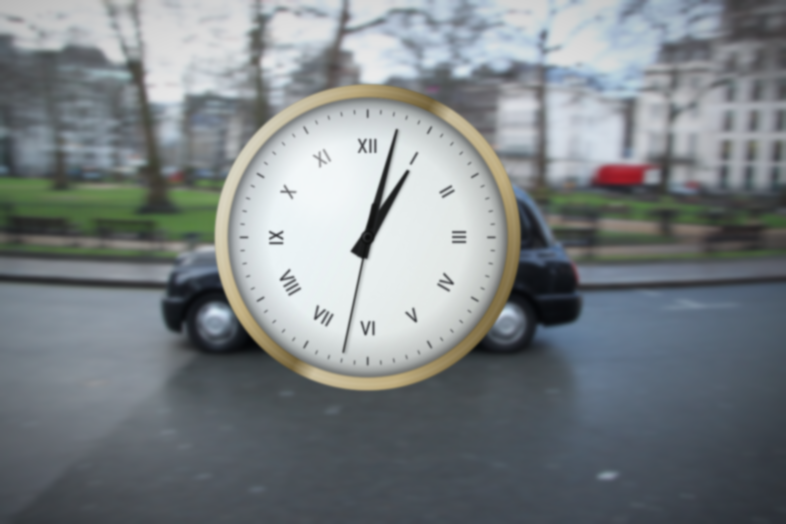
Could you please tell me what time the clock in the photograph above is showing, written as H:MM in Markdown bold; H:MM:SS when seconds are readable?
**1:02:32**
